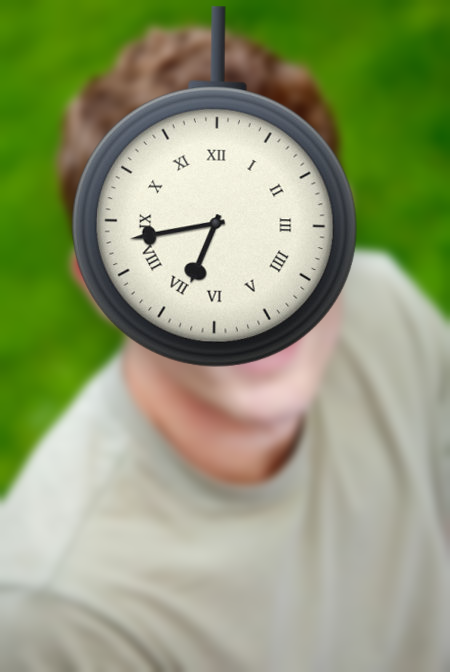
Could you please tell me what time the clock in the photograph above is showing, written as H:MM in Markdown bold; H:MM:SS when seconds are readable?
**6:43**
